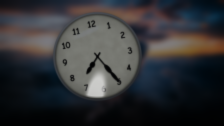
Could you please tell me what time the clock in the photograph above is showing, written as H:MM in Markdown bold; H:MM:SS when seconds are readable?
**7:25**
